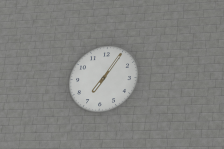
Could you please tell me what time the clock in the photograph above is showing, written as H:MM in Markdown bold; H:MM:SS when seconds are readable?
**7:05**
